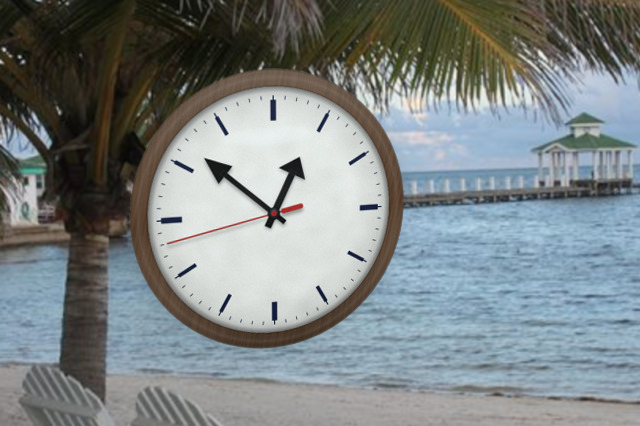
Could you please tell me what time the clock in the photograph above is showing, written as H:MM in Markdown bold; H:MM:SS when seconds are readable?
**12:51:43**
